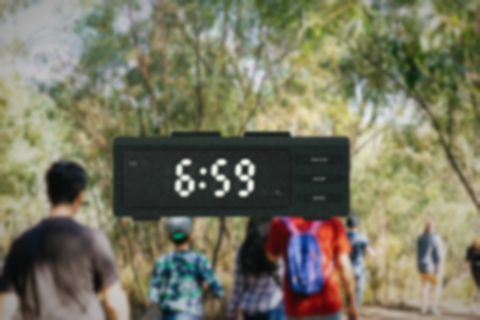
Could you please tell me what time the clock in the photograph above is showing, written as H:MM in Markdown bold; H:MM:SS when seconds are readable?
**6:59**
